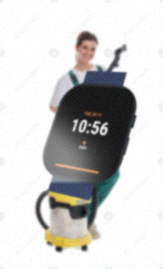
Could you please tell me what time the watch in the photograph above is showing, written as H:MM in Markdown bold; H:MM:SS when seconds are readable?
**10:56**
